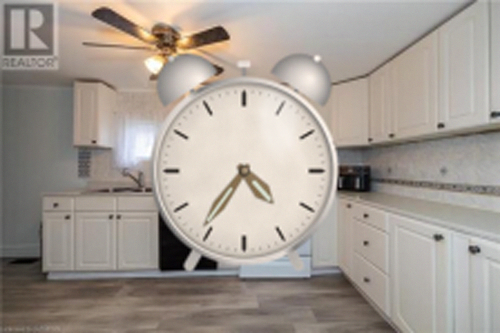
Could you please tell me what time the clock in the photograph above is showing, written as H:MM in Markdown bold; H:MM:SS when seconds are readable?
**4:36**
